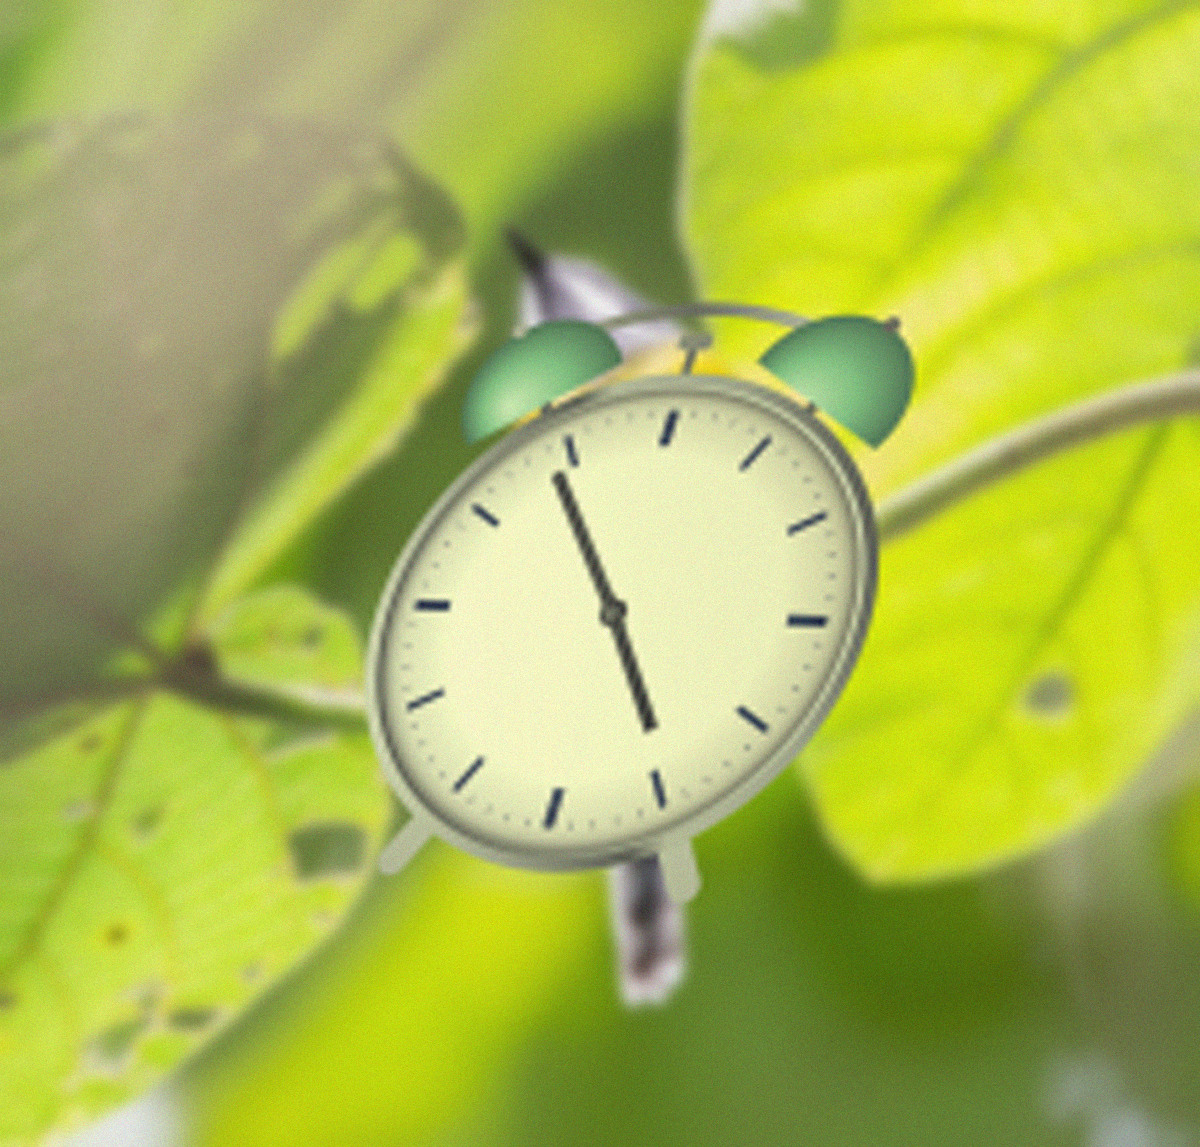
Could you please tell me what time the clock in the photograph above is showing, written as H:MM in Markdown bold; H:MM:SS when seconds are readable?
**4:54**
